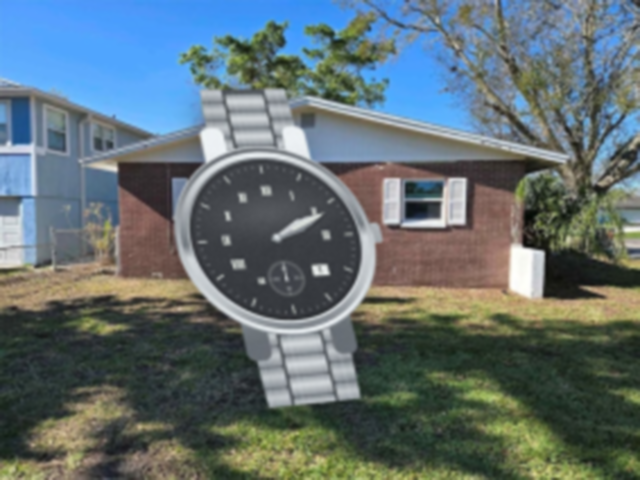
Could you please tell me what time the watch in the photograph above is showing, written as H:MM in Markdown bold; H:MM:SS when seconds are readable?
**2:11**
